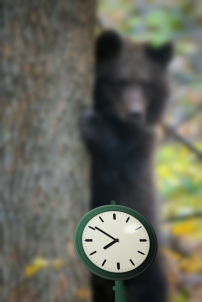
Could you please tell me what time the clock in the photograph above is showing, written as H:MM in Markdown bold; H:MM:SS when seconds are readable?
**7:51**
